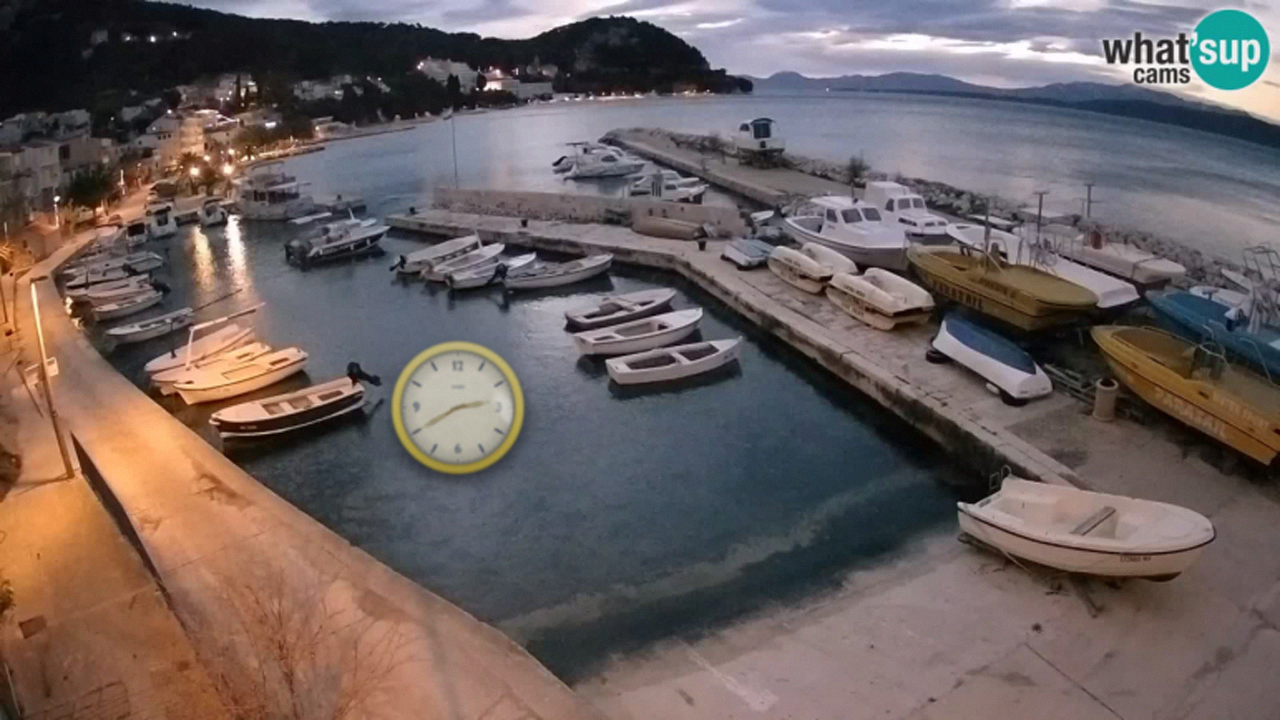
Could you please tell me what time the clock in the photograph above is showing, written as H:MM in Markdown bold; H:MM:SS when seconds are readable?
**2:40**
